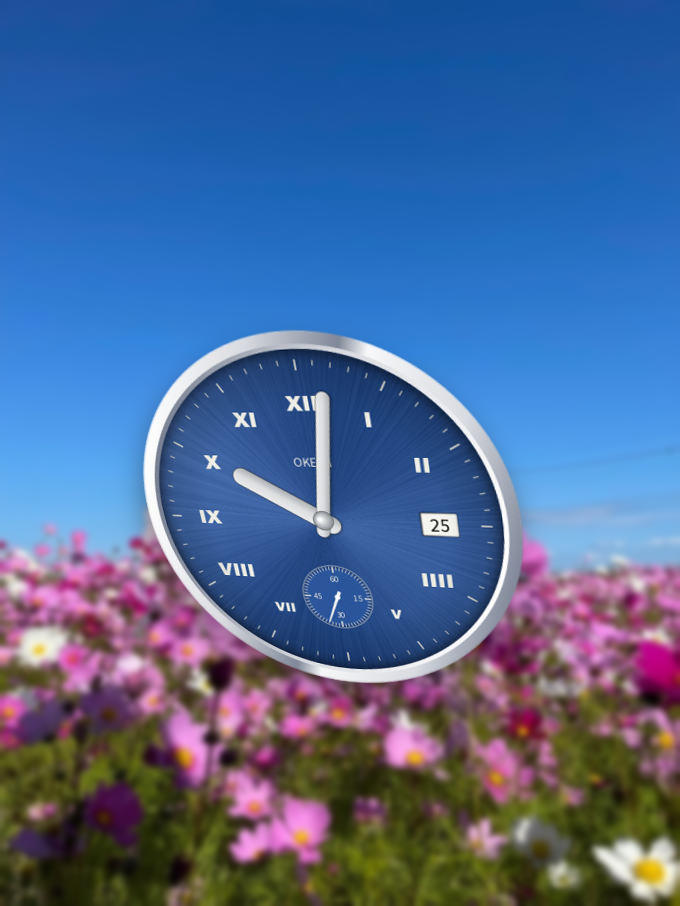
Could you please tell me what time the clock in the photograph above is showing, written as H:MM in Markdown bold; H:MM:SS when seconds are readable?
**10:01:34**
